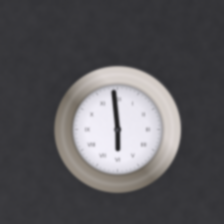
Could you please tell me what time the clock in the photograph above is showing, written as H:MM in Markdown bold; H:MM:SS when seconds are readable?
**5:59**
